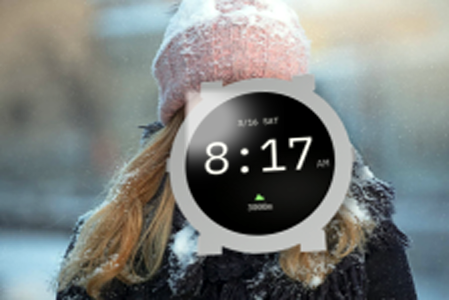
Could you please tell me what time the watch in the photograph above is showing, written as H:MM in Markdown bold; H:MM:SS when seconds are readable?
**8:17**
